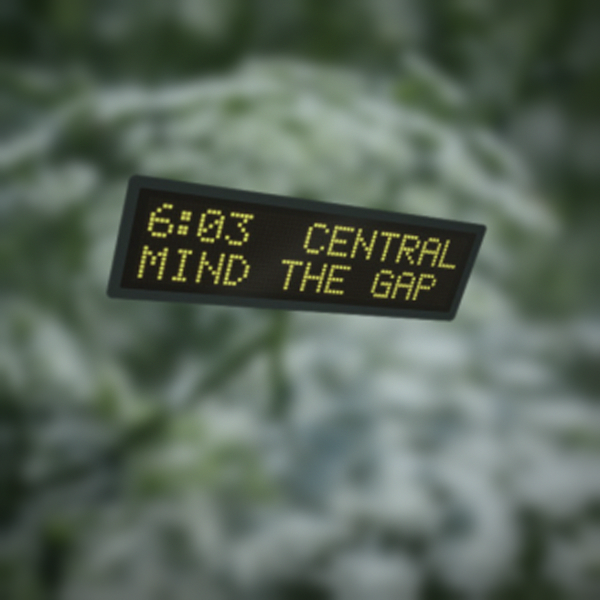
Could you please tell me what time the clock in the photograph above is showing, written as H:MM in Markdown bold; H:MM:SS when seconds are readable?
**6:03**
